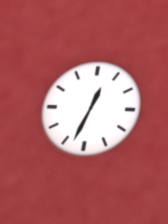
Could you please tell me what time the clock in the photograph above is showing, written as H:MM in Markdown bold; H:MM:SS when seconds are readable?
**12:33**
